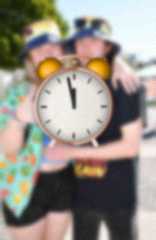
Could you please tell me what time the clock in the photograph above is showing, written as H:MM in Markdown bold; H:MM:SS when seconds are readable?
**11:58**
